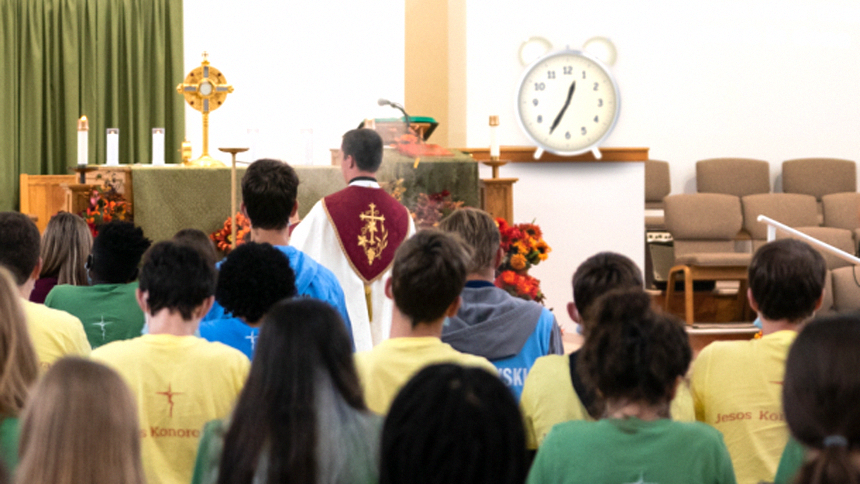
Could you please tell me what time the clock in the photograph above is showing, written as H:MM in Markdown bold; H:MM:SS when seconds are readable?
**12:35**
